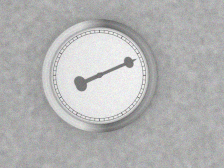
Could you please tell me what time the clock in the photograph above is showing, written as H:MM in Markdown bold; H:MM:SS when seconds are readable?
**8:11**
